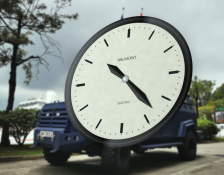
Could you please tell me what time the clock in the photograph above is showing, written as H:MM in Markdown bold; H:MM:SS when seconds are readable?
**10:23**
